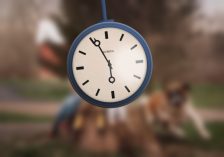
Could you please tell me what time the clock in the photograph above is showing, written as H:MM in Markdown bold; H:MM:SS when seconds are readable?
**5:56**
